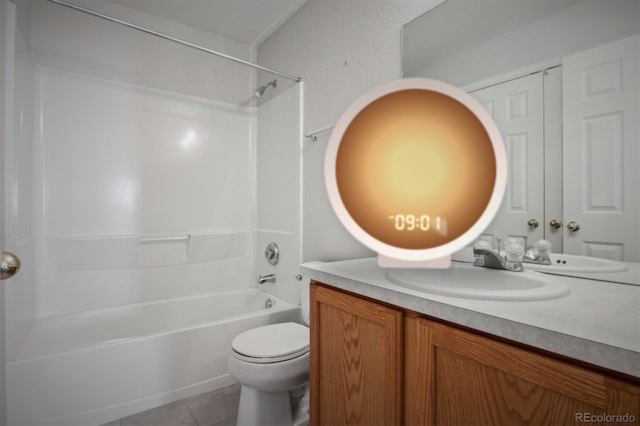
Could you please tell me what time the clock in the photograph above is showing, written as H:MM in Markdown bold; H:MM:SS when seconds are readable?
**9:01**
